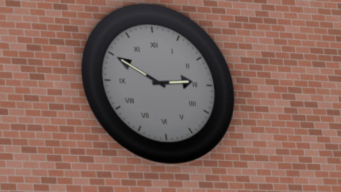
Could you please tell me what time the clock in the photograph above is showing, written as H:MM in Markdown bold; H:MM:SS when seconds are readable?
**2:50**
